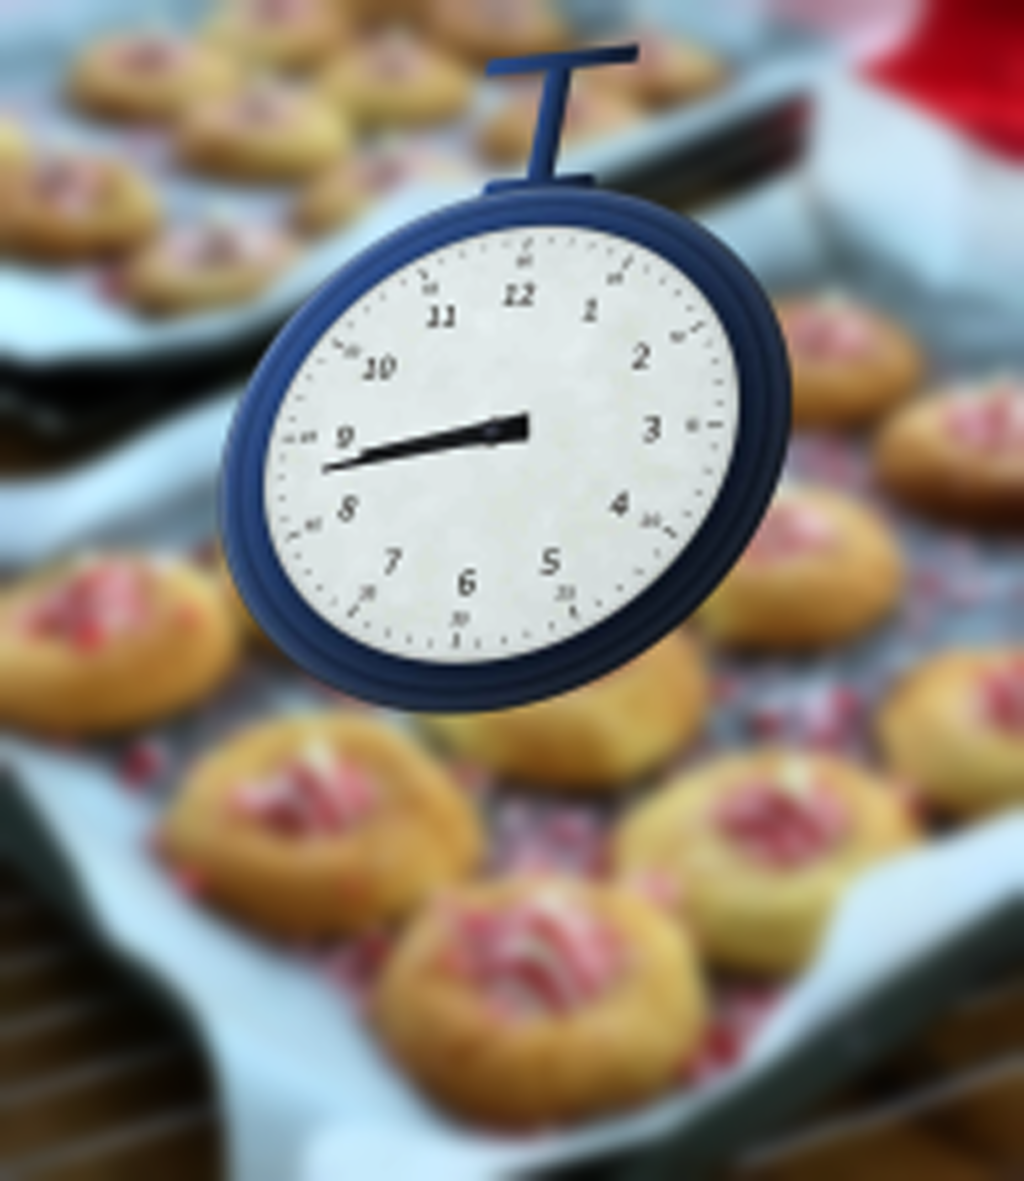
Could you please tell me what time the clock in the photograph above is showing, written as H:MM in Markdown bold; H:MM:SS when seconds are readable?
**8:43**
